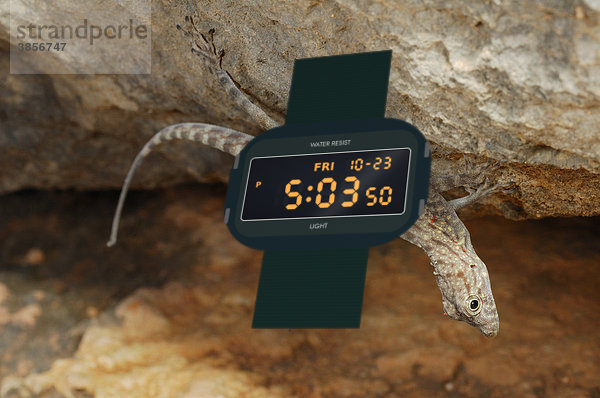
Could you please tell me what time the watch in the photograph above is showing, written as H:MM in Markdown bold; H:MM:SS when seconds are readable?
**5:03:50**
